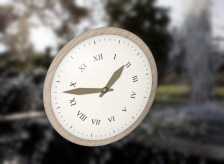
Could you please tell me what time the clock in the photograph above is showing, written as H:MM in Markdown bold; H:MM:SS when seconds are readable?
**1:48**
